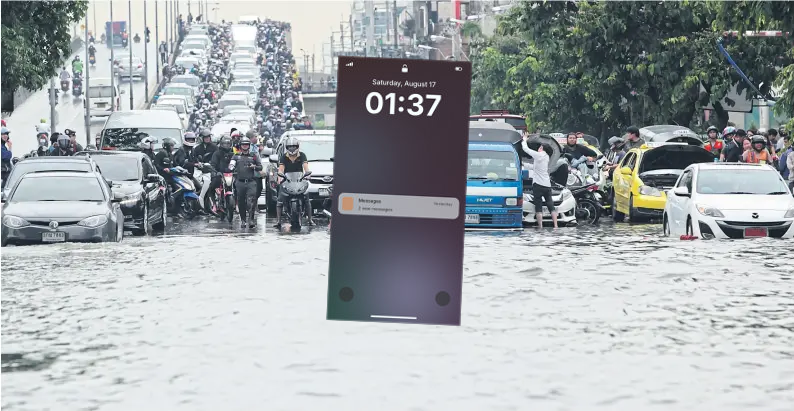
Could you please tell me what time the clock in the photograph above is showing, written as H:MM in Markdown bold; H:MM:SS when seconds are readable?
**1:37**
